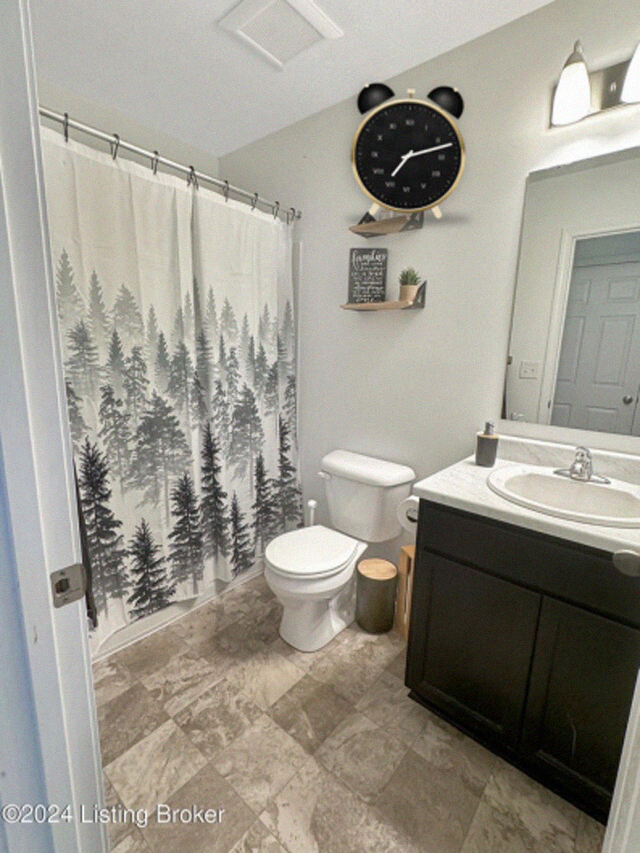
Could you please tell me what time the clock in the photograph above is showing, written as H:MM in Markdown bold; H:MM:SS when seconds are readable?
**7:12**
